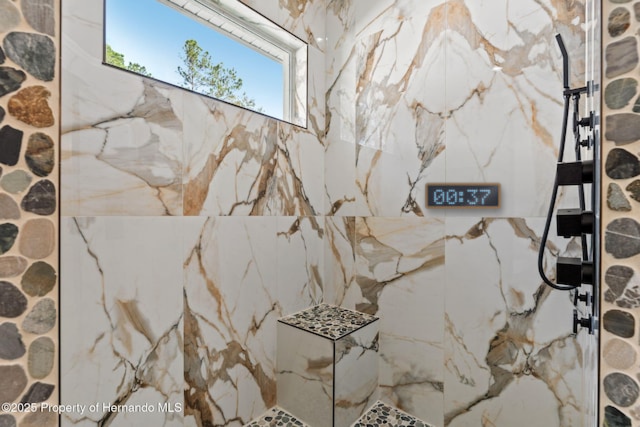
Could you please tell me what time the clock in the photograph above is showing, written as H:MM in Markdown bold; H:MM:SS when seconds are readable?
**0:37**
